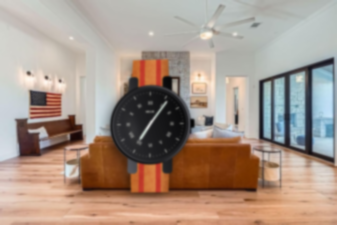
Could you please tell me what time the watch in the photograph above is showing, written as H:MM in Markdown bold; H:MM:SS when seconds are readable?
**7:06**
